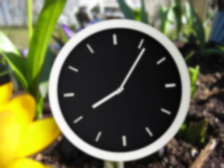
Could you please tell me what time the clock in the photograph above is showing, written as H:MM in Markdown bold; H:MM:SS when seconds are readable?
**8:06**
